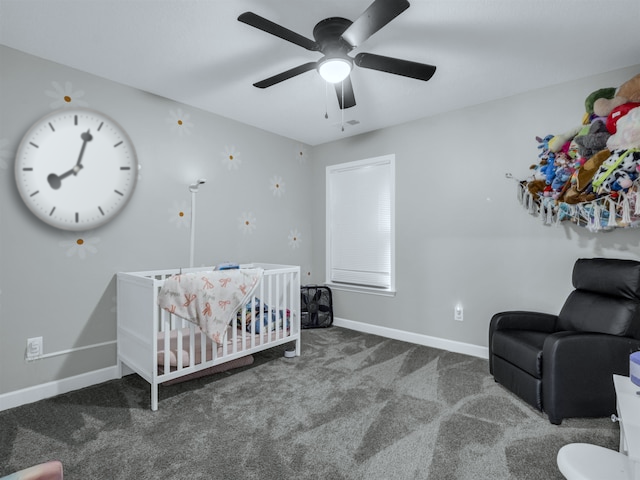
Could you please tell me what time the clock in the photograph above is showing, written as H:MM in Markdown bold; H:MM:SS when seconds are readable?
**8:03**
